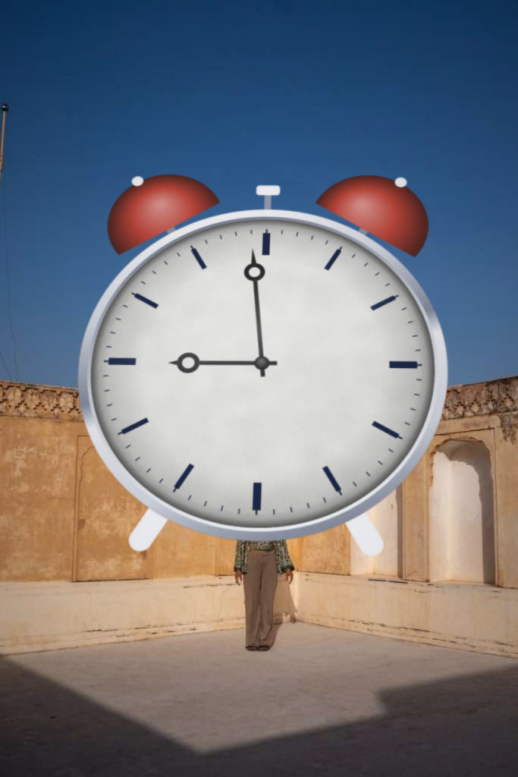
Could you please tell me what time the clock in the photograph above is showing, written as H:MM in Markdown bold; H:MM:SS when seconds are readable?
**8:59**
